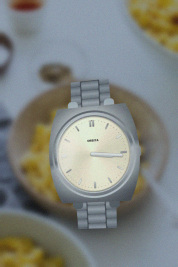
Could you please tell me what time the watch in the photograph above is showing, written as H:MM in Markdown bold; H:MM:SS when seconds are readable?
**3:16**
